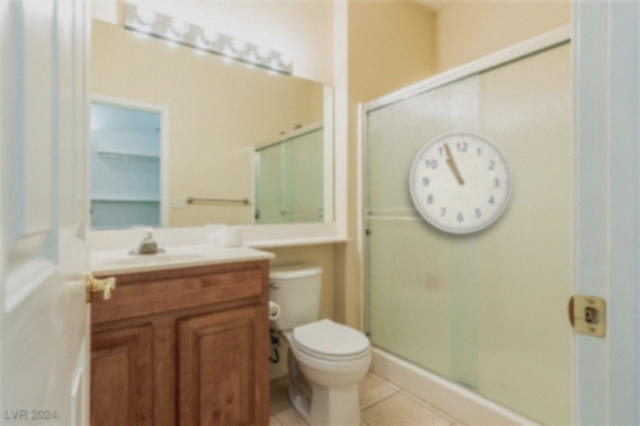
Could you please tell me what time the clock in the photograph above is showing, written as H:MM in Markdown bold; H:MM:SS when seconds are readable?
**10:56**
